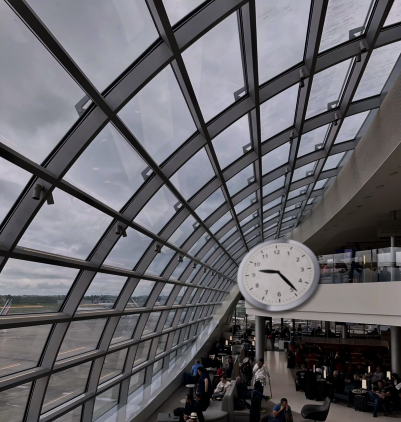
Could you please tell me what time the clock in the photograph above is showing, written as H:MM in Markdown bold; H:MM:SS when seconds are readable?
**9:24**
